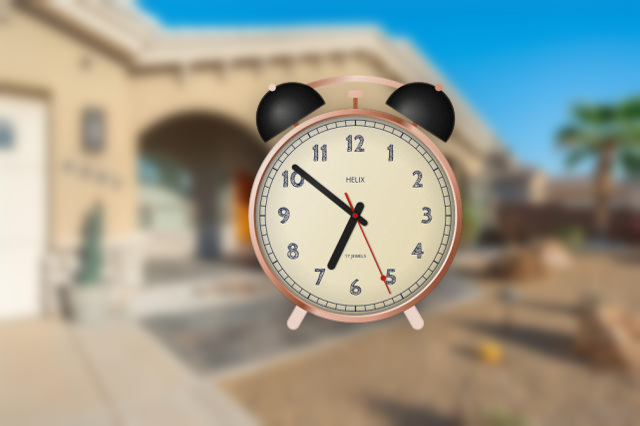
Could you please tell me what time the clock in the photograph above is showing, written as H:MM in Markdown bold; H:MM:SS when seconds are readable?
**6:51:26**
